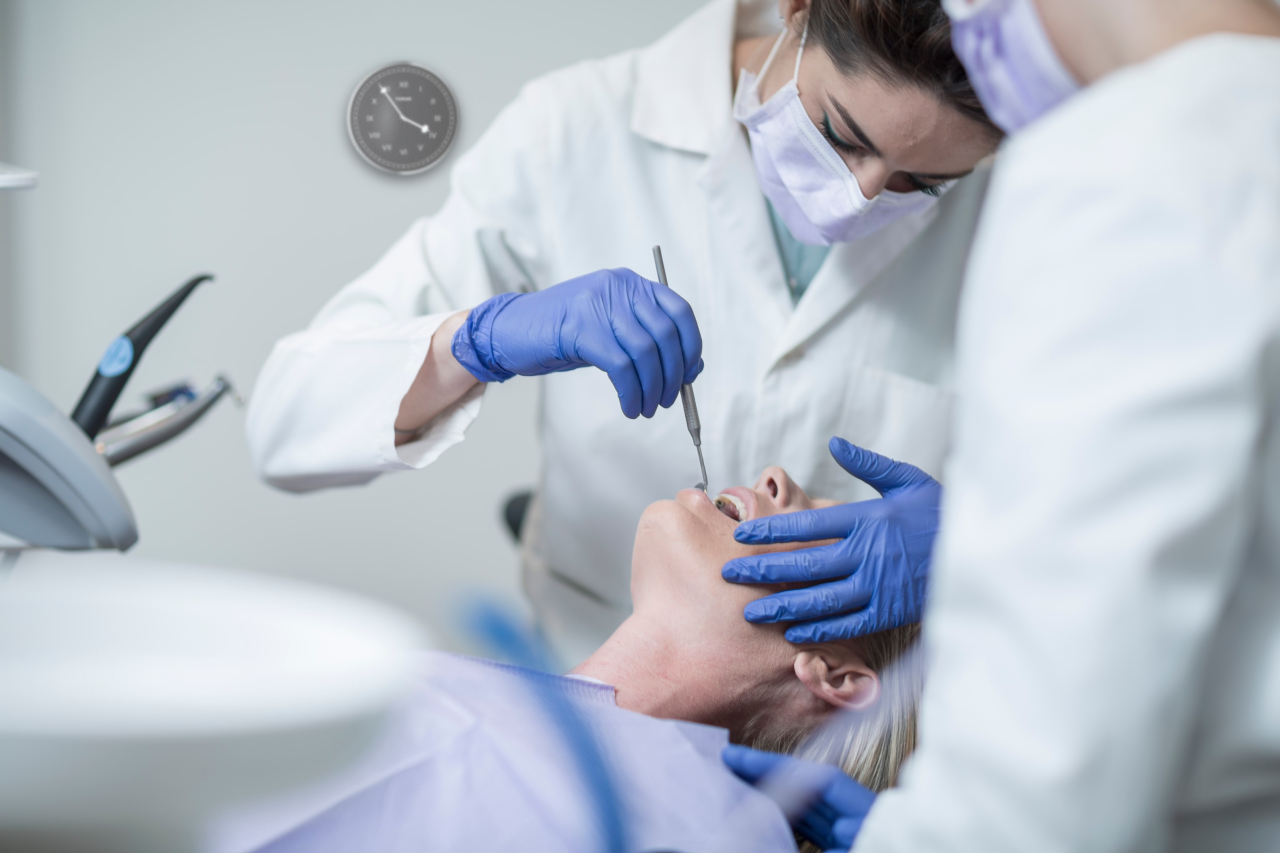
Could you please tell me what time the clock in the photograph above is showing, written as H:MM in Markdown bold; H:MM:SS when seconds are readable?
**3:54**
